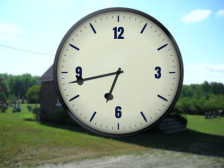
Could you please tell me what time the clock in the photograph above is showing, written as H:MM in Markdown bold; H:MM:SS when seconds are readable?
**6:43**
